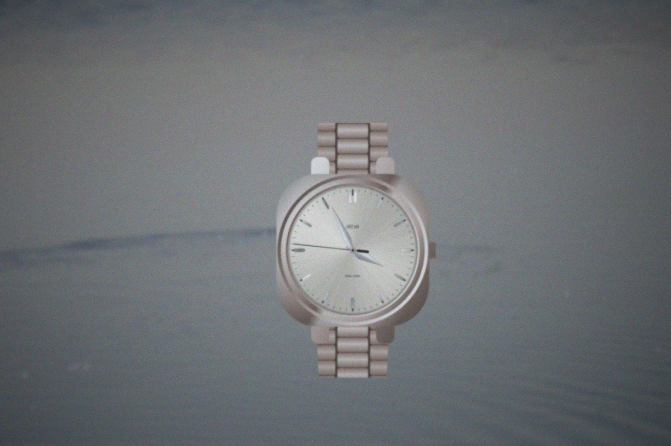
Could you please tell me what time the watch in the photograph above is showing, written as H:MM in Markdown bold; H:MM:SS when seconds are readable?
**3:55:46**
